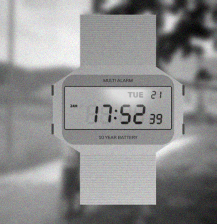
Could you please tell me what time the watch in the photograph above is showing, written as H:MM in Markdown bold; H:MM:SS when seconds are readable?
**17:52:39**
